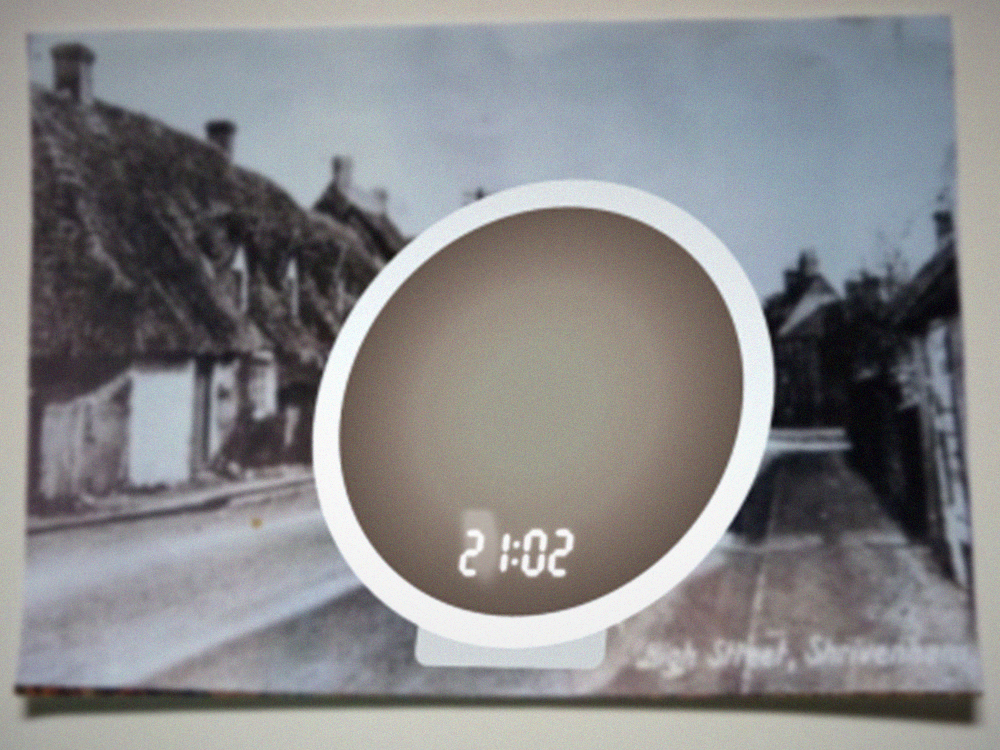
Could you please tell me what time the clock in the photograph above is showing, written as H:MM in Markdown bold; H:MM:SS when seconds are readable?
**21:02**
